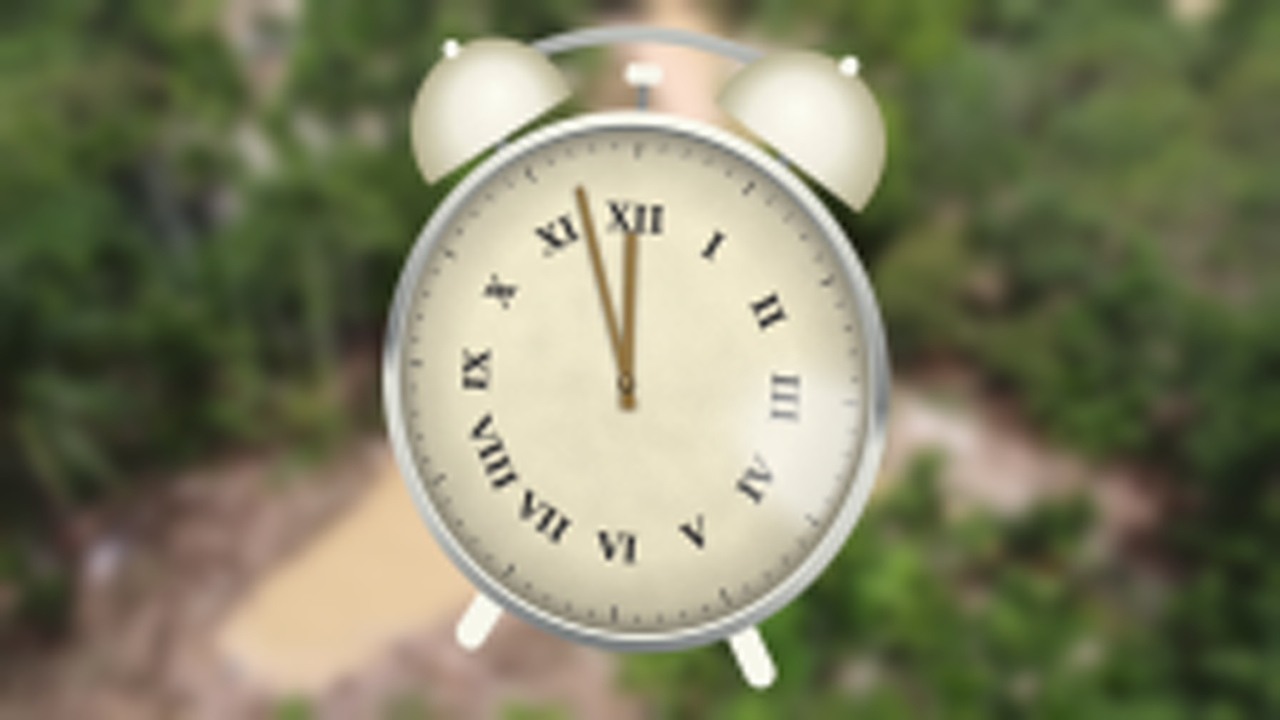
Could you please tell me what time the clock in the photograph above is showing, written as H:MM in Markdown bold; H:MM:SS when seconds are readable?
**11:57**
